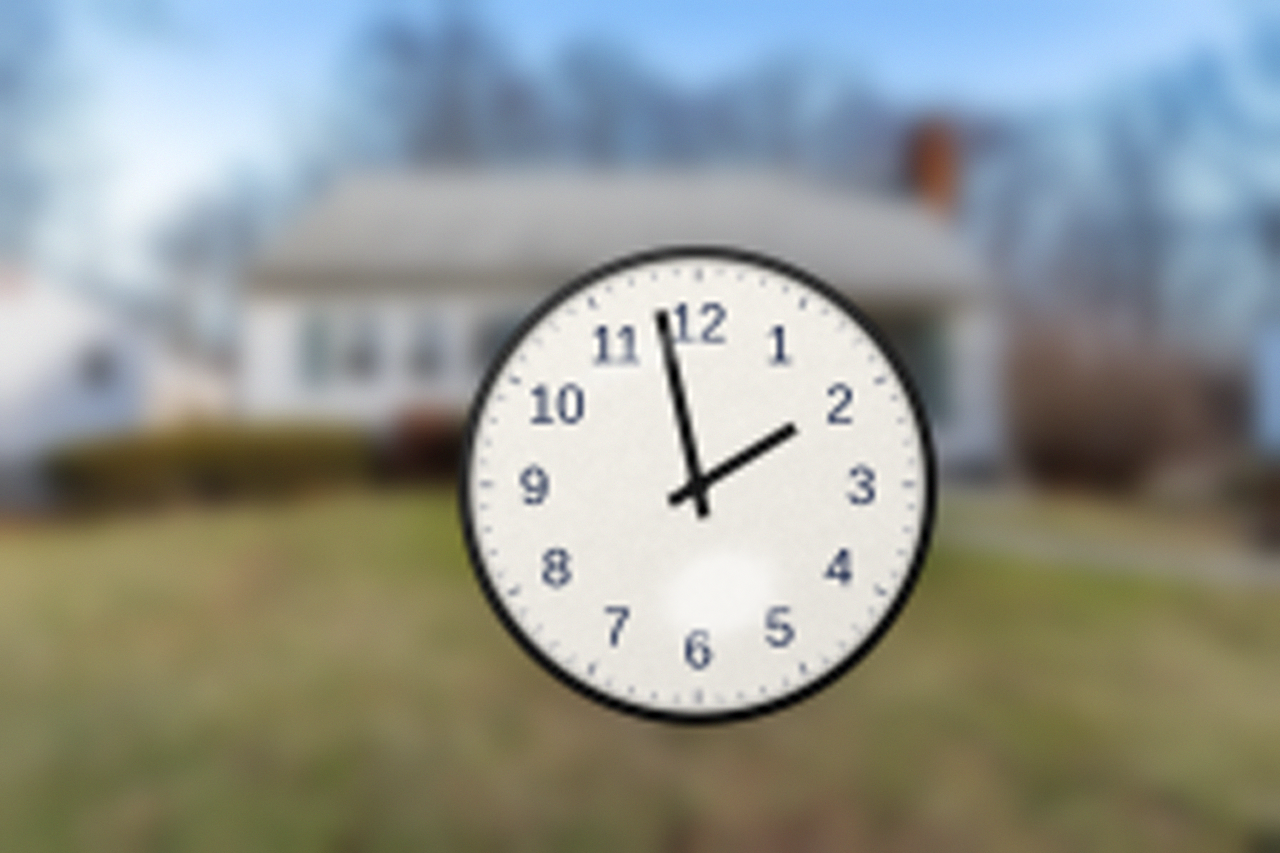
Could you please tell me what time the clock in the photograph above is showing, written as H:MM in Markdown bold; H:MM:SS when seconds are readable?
**1:58**
